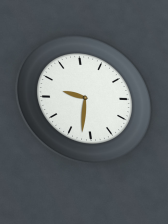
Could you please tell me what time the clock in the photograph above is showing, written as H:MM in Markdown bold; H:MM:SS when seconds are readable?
**9:32**
